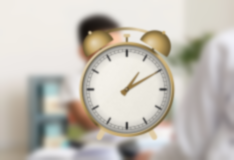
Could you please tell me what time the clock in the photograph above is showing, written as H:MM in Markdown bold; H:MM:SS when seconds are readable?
**1:10**
